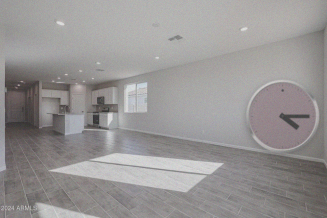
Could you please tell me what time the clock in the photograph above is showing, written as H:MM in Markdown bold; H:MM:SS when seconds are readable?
**4:15**
